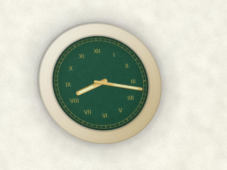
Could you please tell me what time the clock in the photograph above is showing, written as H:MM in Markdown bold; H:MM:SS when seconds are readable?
**8:17**
